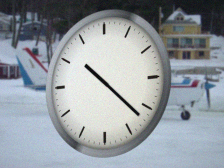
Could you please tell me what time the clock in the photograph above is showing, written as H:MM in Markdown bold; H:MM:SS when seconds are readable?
**10:22**
